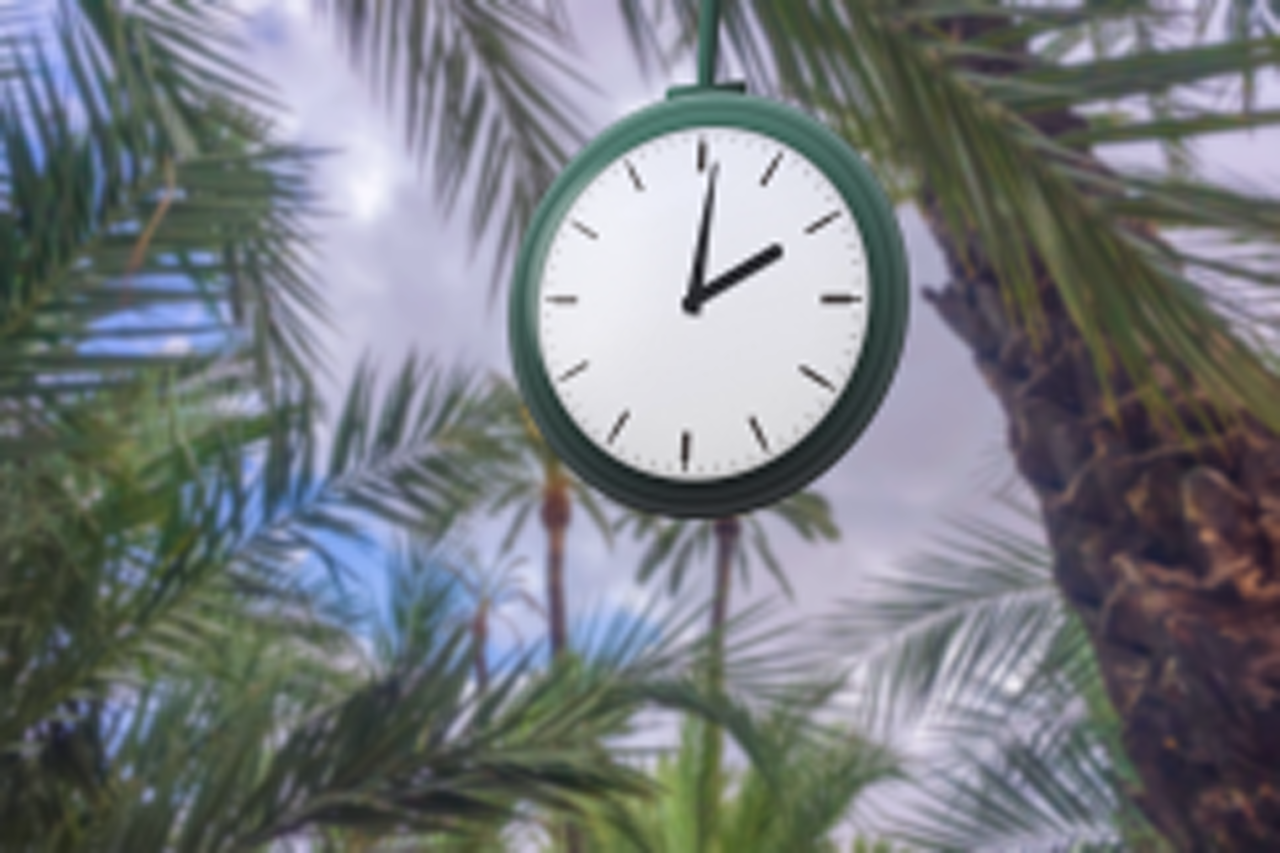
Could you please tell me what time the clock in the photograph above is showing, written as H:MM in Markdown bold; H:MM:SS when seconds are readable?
**2:01**
